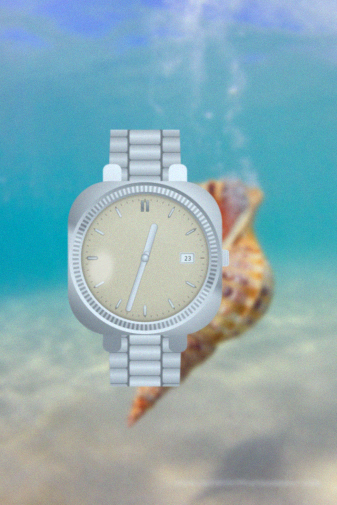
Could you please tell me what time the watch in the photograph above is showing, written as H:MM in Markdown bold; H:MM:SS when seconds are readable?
**12:33**
